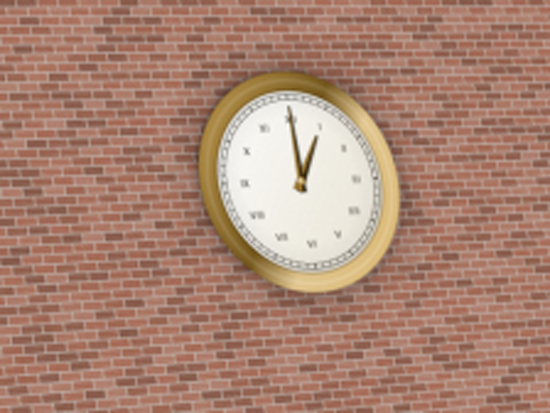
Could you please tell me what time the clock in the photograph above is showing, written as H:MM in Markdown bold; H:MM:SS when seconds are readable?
**1:00**
